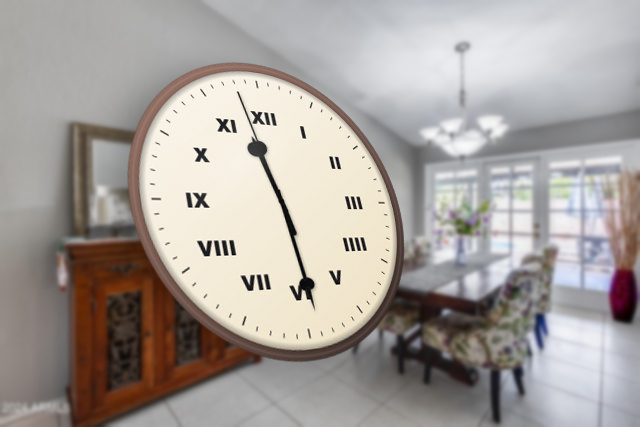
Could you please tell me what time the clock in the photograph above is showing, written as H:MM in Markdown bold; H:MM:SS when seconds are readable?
**11:28:58**
